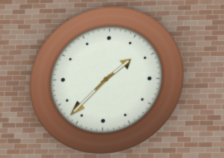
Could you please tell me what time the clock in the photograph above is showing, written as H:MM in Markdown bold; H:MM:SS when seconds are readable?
**1:37**
